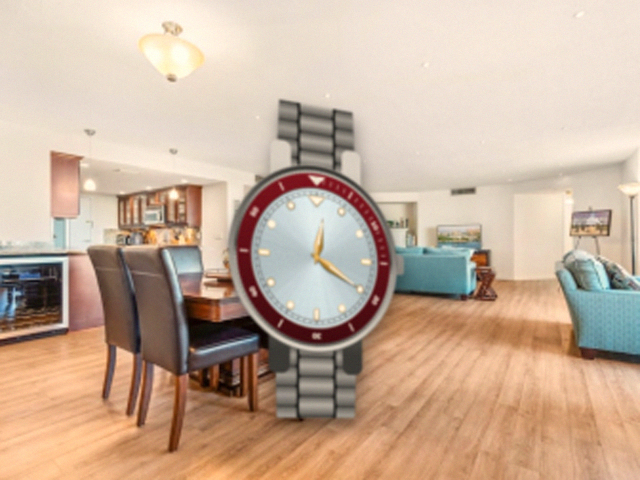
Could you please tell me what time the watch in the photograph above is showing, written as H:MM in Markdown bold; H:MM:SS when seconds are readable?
**12:20**
